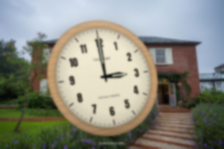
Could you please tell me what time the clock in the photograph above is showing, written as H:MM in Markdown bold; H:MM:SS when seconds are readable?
**3:00**
